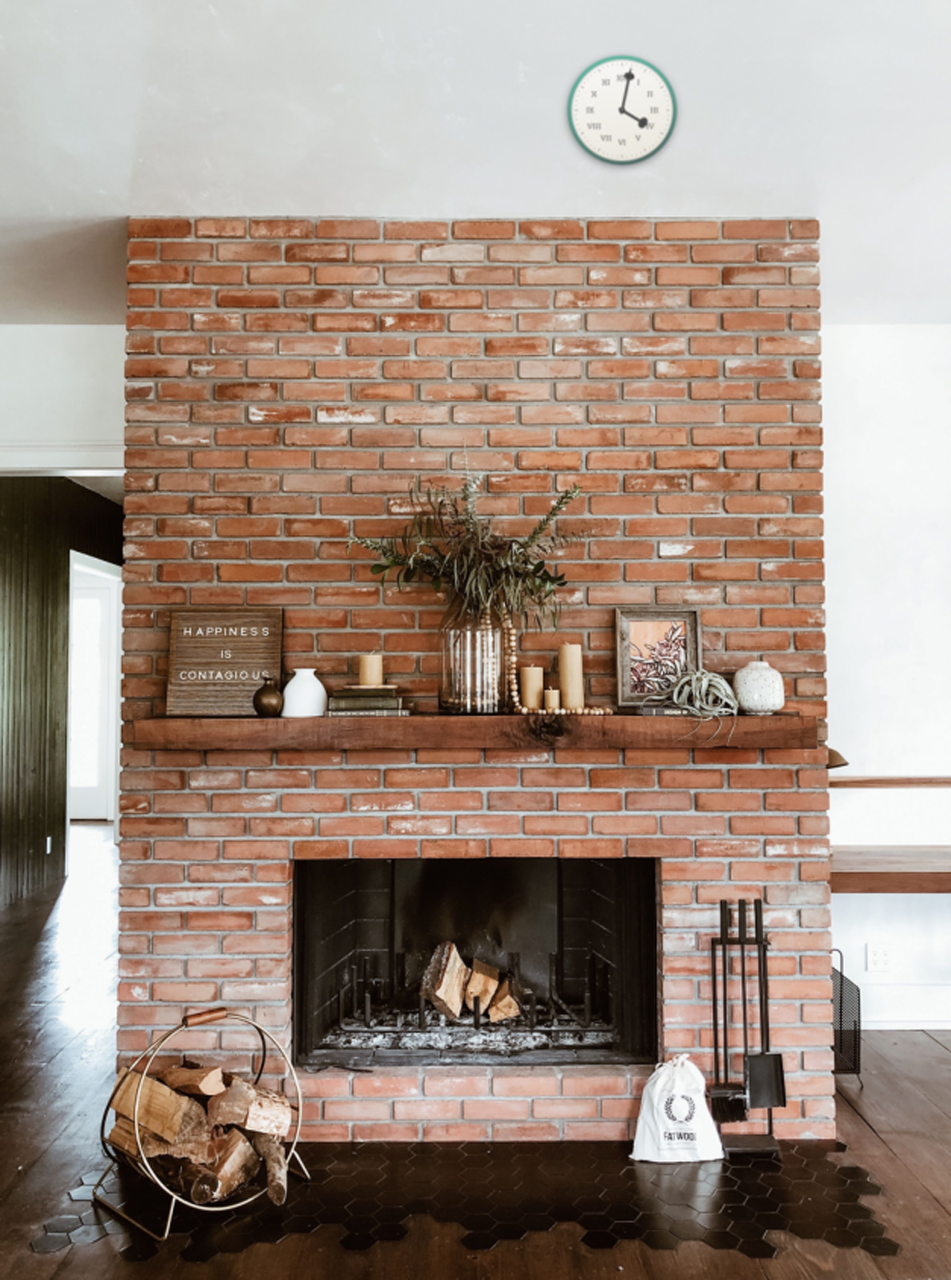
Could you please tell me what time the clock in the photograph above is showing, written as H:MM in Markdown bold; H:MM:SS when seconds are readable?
**4:02**
